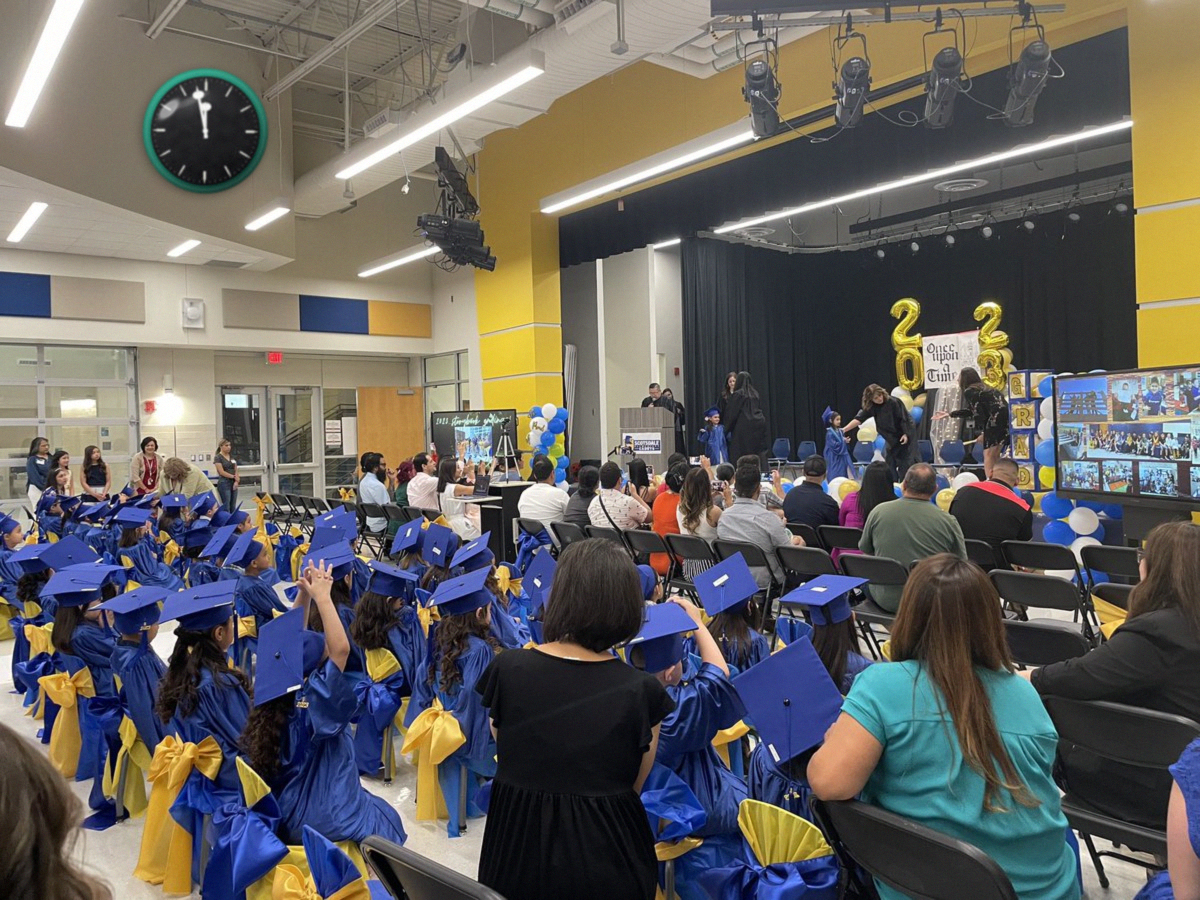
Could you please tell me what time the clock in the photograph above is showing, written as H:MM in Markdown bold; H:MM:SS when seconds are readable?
**11:58**
